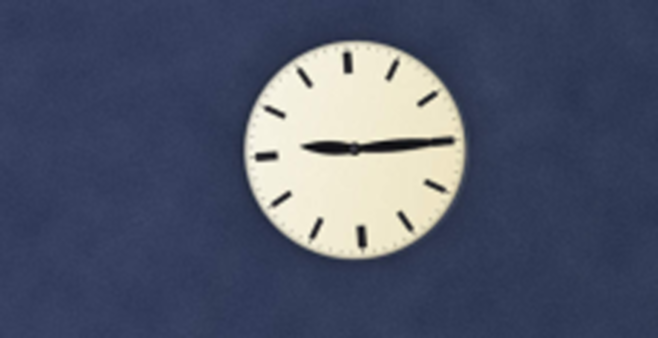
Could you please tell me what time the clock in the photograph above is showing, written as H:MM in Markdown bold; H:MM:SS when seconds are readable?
**9:15**
